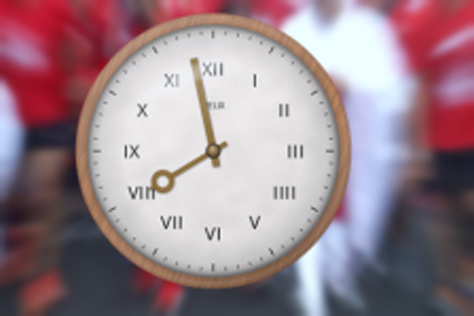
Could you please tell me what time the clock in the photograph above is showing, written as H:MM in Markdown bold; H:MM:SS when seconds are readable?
**7:58**
